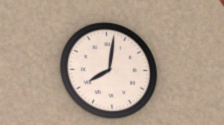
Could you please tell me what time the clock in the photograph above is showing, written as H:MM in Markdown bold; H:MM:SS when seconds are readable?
**8:02**
